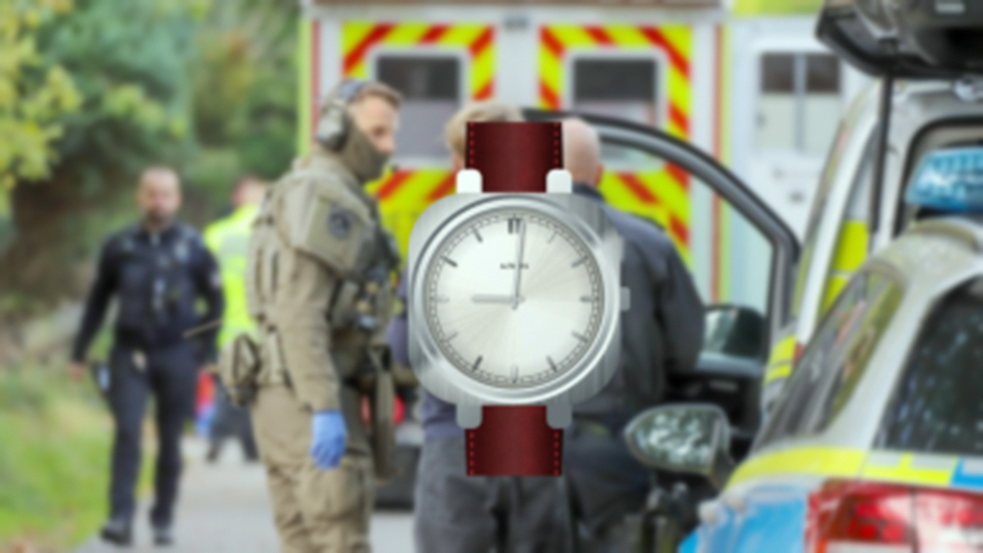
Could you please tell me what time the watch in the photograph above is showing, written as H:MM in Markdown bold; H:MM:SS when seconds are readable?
**9:01**
